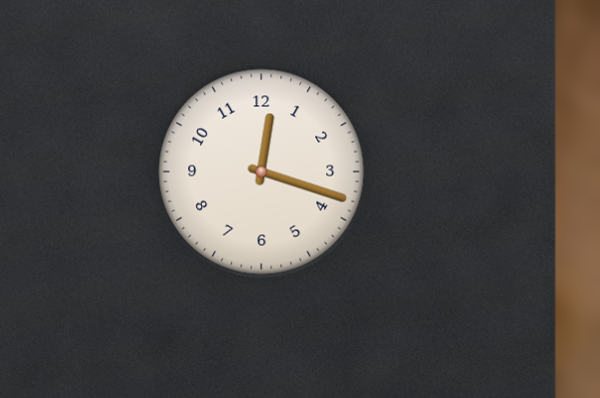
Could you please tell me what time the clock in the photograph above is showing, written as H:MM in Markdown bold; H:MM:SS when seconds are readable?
**12:18**
